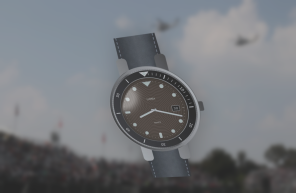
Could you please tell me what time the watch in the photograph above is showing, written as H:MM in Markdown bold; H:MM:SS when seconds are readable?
**8:18**
